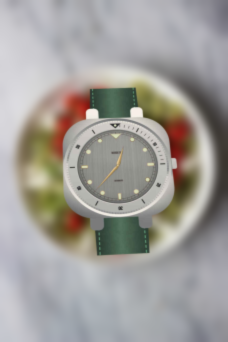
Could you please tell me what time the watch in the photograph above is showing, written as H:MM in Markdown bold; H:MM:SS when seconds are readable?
**12:37**
